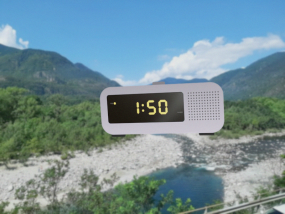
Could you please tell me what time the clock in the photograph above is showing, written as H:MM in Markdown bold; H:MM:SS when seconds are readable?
**1:50**
